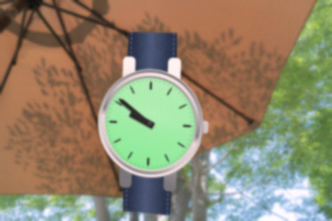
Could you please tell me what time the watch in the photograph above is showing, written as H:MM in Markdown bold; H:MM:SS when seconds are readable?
**9:51**
